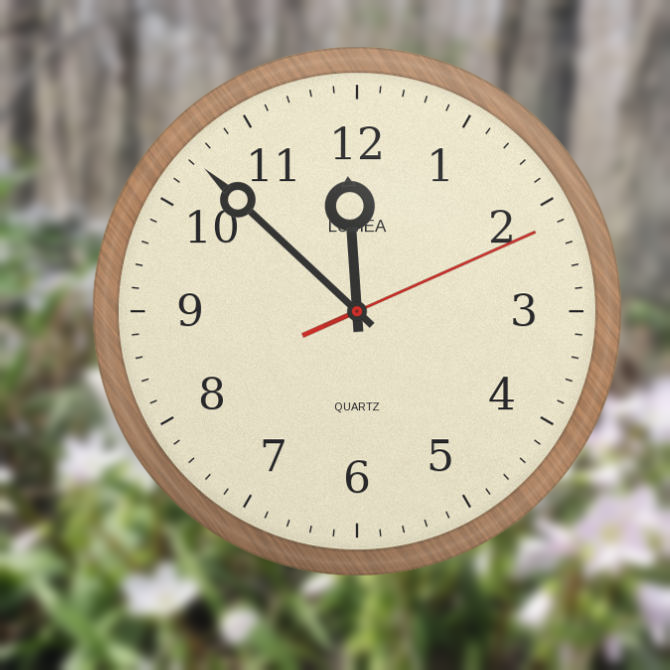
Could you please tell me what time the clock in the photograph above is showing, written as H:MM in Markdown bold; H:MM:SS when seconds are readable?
**11:52:11**
